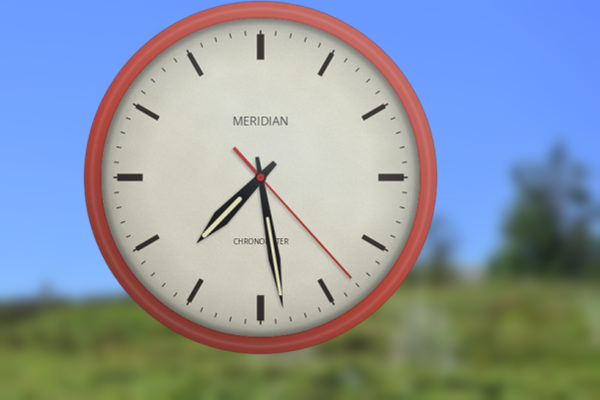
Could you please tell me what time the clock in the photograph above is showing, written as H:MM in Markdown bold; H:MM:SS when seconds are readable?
**7:28:23**
